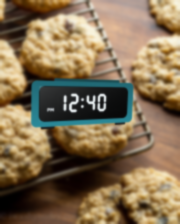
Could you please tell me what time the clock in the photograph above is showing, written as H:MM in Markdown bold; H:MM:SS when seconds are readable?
**12:40**
